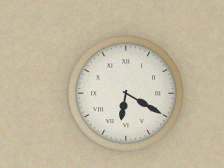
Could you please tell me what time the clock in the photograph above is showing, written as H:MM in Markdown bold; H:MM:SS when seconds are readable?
**6:20**
